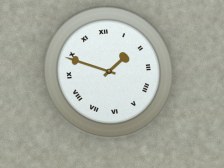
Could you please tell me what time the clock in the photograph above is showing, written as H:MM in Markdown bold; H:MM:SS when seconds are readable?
**1:49**
